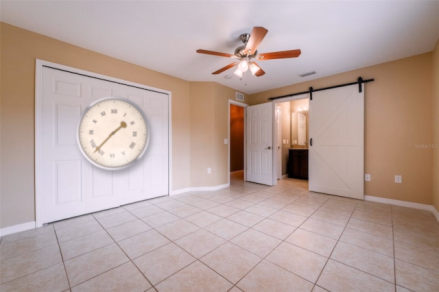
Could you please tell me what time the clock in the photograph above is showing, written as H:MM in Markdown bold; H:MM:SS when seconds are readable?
**1:37**
